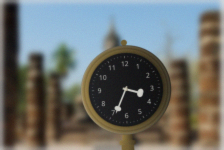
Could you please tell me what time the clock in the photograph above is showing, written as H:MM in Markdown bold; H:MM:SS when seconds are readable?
**3:34**
